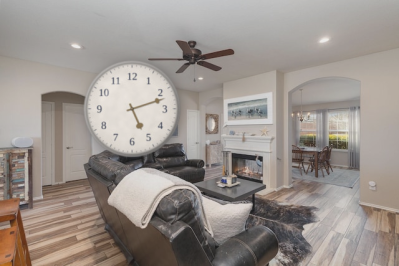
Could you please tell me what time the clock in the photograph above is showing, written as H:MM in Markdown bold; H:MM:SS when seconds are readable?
**5:12**
